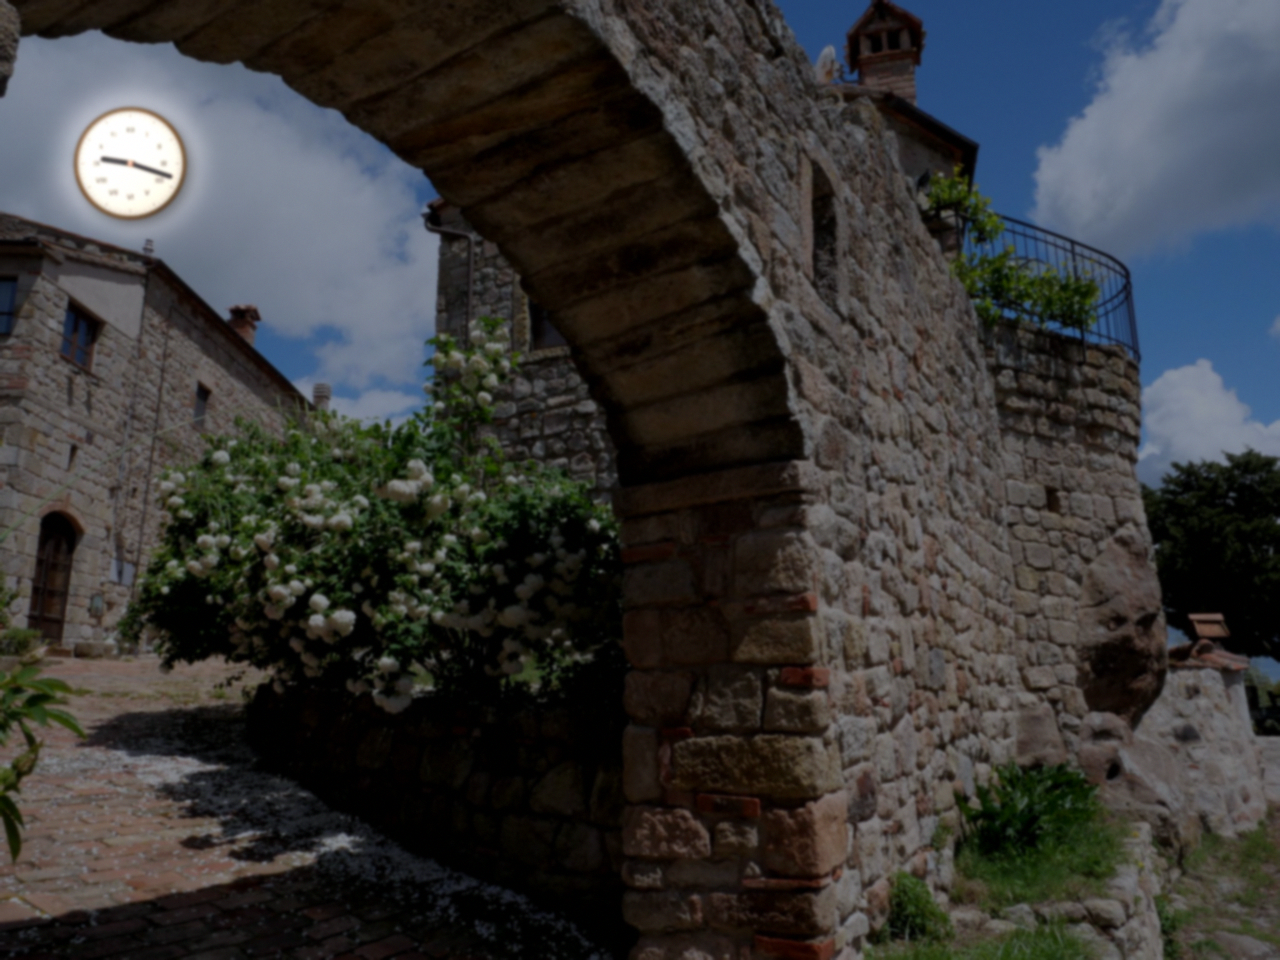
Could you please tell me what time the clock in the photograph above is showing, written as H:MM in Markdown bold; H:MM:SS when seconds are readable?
**9:18**
